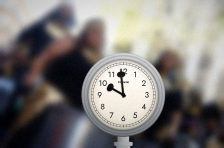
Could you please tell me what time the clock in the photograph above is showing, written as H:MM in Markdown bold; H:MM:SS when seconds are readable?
**9:59**
